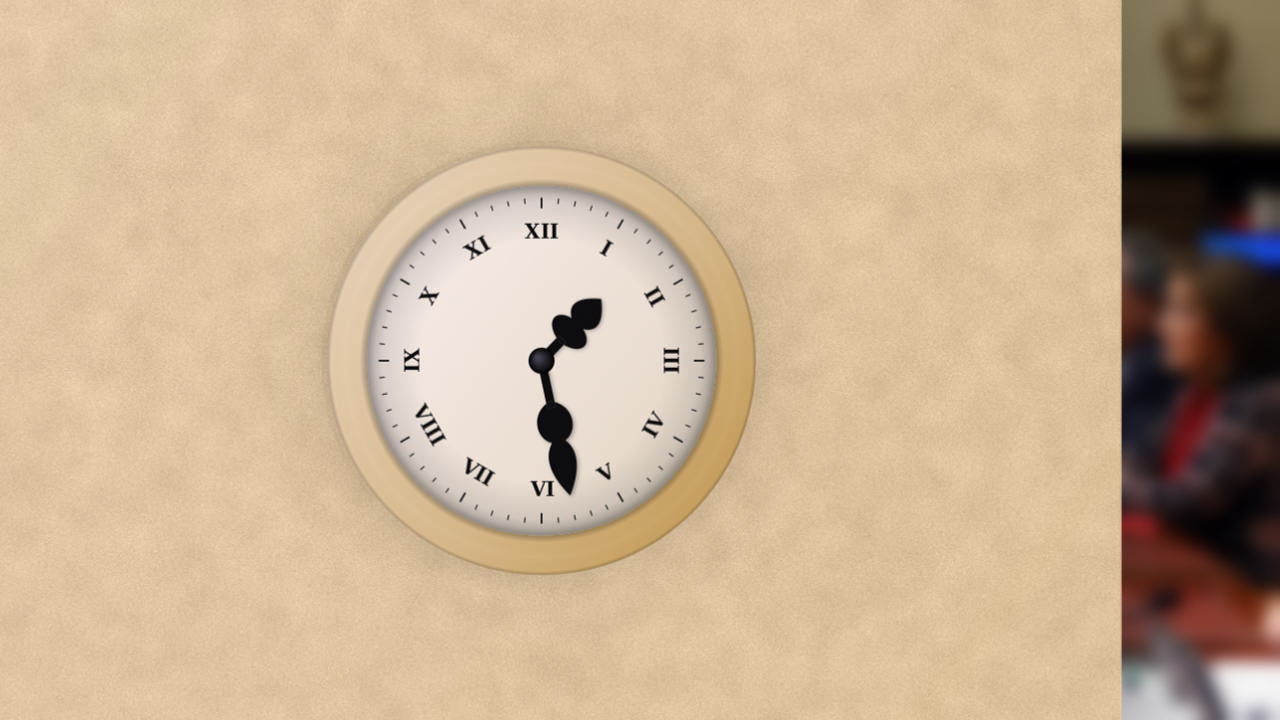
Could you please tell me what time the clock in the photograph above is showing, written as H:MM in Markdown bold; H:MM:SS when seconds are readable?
**1:28**
